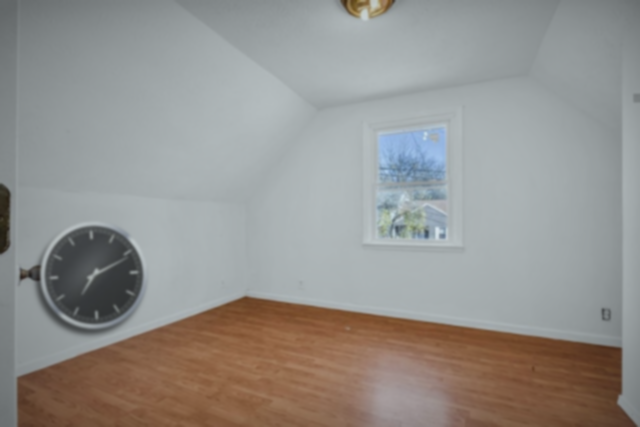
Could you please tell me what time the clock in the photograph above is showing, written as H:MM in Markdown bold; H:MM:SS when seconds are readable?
**7:11**
